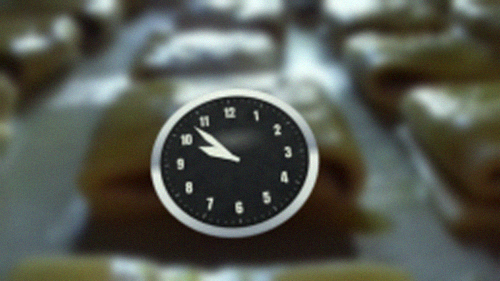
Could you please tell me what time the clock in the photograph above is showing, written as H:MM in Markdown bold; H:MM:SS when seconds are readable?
**9:53**
